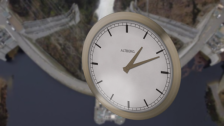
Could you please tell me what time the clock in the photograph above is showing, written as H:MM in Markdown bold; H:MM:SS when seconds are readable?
**1:11**
